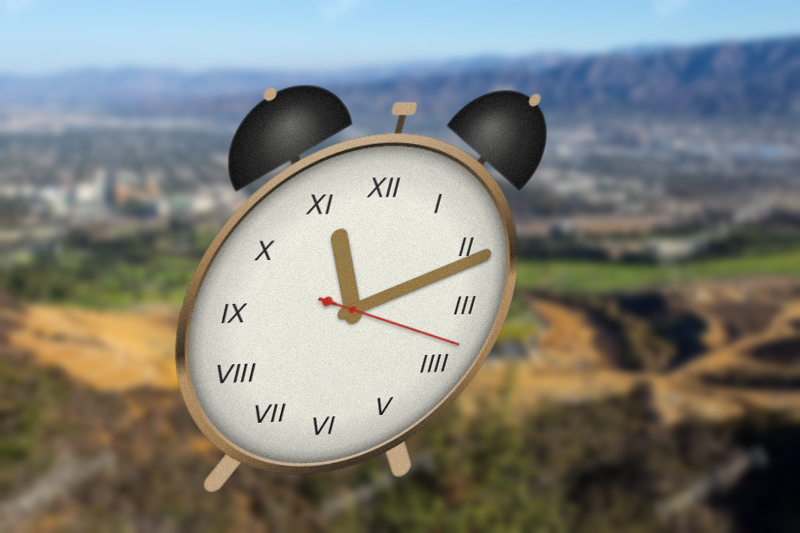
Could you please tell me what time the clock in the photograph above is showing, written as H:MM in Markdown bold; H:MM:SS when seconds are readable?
**11:11:18**
